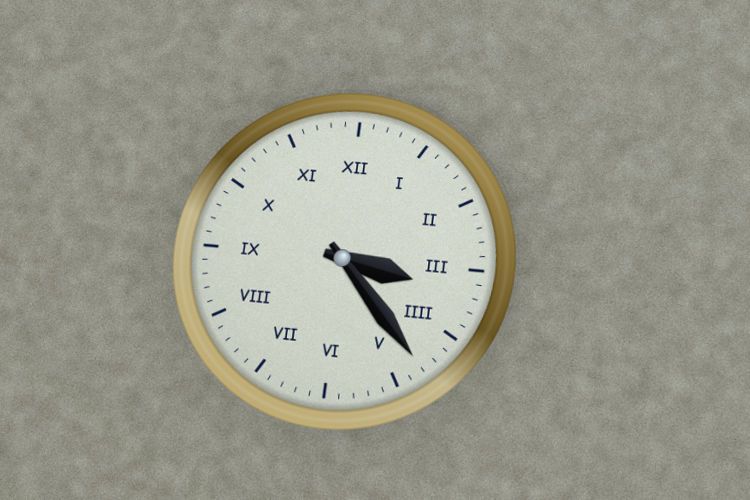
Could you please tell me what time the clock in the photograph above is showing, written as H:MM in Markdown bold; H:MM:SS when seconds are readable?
**3:23**
